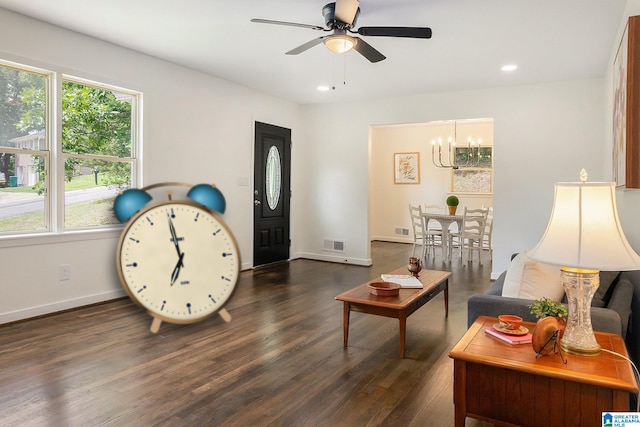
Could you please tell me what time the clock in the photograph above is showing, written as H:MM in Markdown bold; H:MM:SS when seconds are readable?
**6:59**
